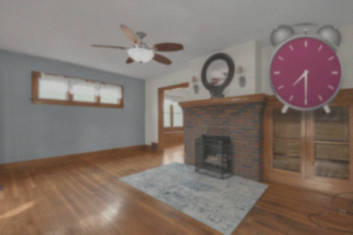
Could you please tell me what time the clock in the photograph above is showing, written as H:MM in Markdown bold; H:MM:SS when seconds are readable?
**7:30**
